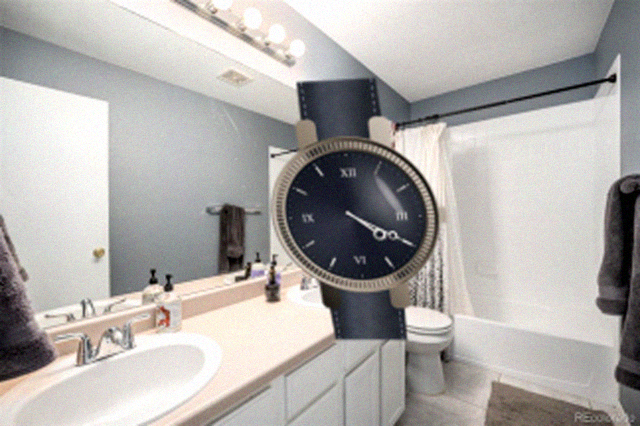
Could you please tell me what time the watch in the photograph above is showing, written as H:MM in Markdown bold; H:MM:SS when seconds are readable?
**4:20**
